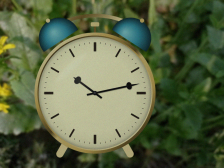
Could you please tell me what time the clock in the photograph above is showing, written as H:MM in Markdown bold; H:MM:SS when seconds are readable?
**10:13**
